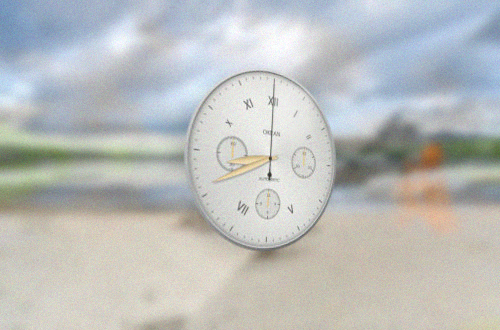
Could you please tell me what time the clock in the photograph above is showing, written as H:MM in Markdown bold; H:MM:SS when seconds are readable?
**8:41**
